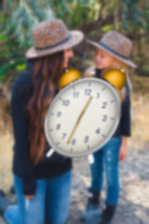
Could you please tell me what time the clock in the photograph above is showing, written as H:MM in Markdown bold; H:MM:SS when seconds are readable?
**12:32**
